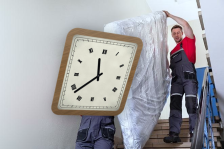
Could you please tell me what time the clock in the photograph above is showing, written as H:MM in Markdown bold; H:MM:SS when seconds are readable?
**11:38**
